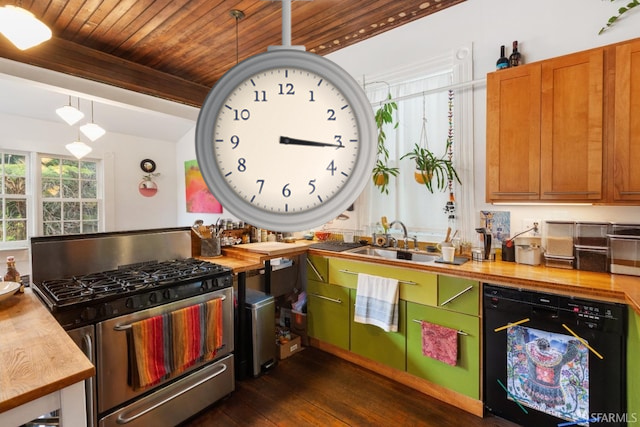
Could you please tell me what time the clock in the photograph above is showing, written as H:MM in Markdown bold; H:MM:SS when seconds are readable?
**3:16**
